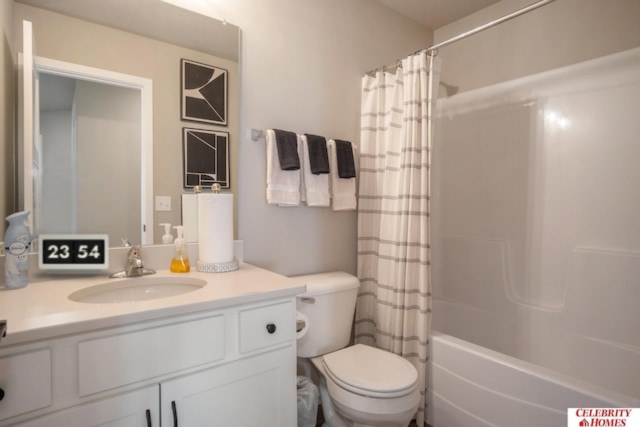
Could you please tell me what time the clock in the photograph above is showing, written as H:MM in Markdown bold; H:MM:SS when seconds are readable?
**23:54**
